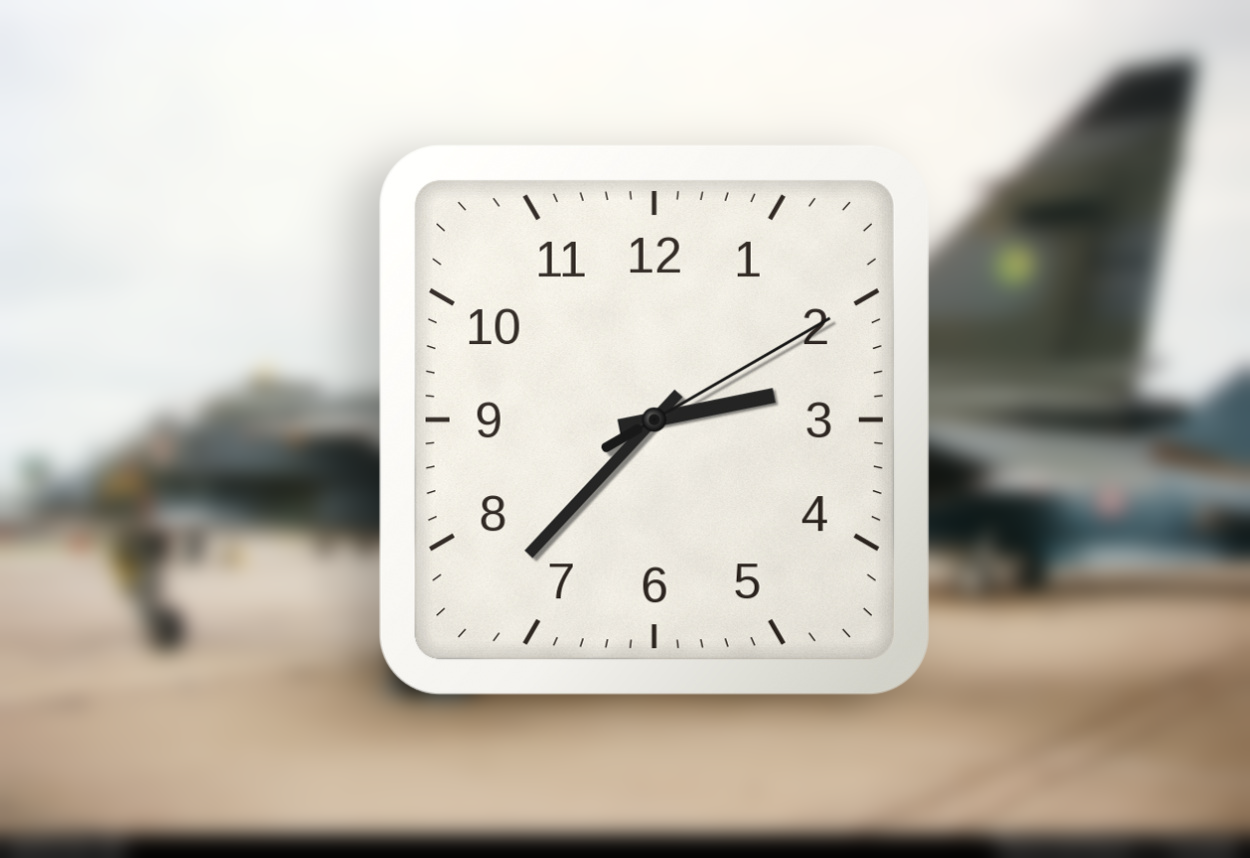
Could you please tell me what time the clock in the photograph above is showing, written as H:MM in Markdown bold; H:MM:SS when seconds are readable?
**2:37:10**
